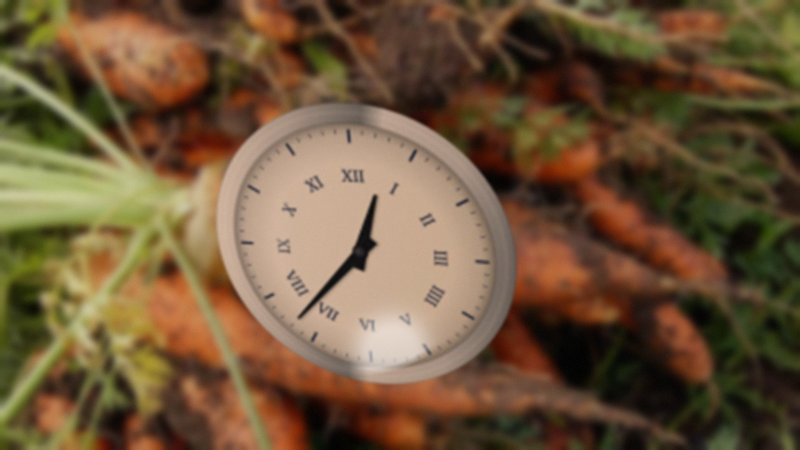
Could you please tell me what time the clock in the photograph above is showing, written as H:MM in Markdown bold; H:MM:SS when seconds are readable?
**12:37**
